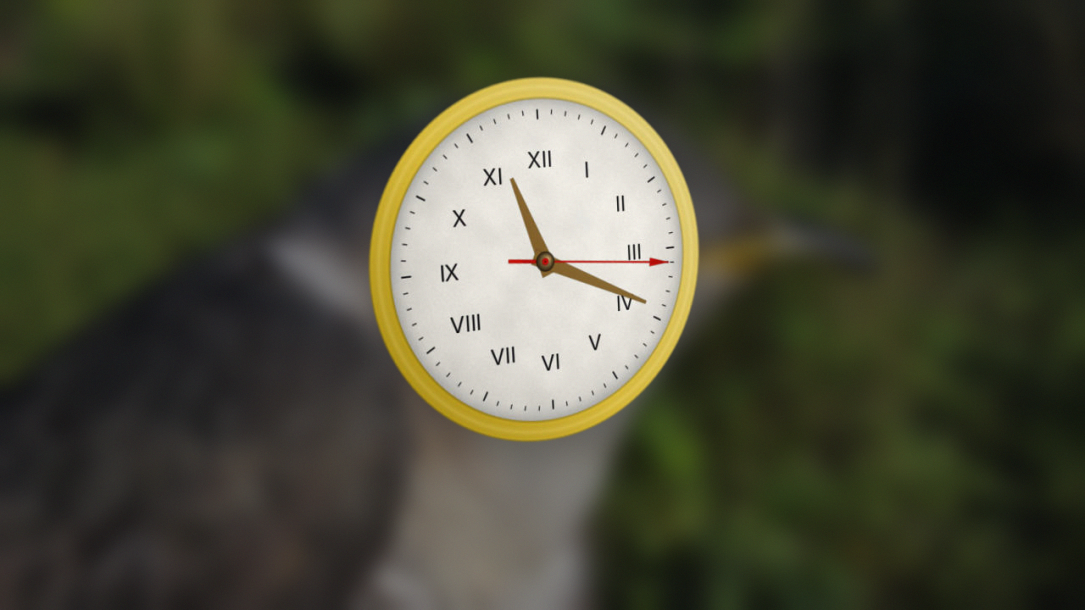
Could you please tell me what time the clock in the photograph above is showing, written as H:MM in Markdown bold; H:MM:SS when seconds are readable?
**11:19:16**
